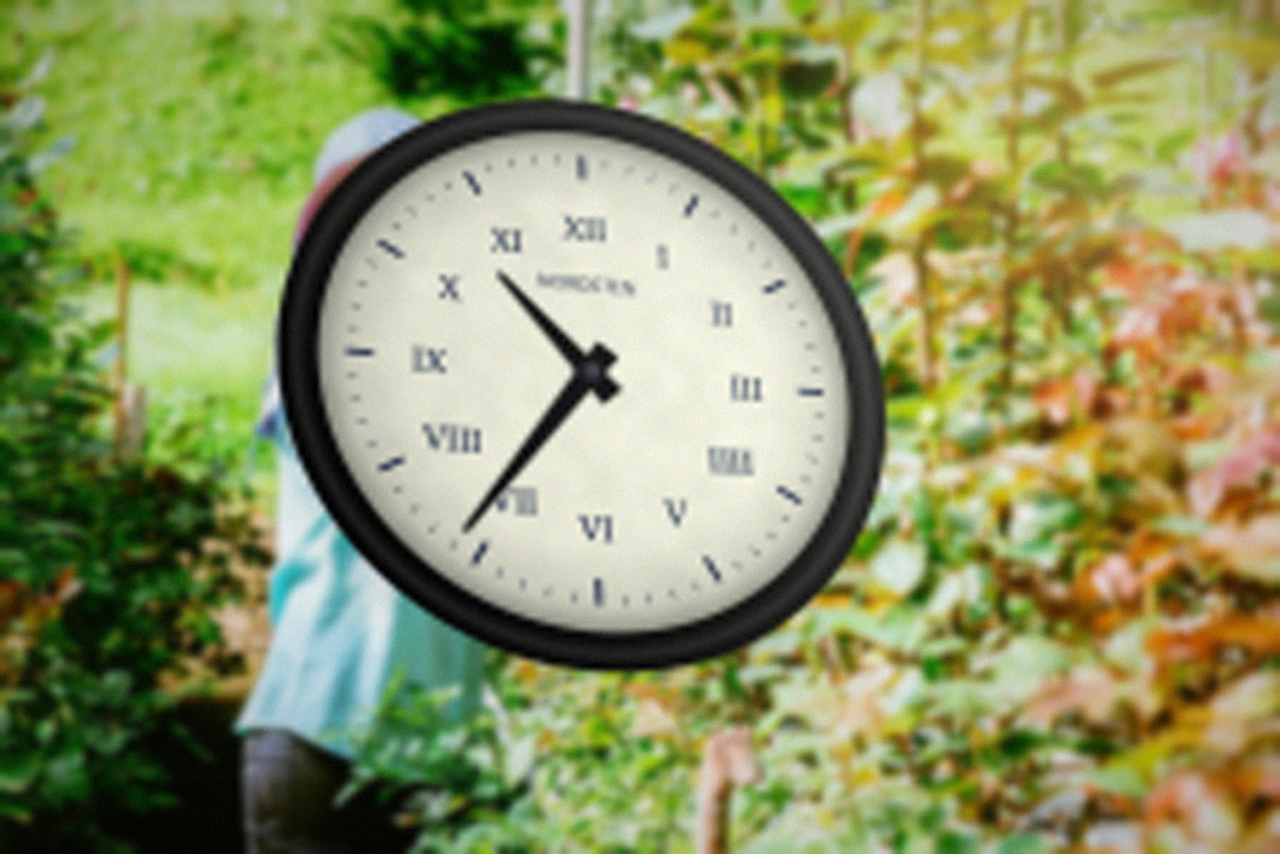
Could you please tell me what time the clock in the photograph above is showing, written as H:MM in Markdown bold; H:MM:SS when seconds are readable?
**10:36**
